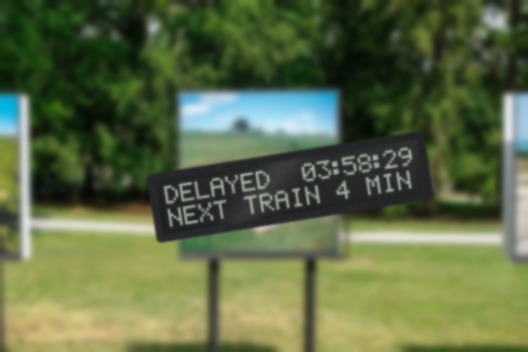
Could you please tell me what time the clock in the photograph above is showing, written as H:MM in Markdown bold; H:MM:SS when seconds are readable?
**3:58:29**
